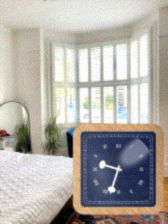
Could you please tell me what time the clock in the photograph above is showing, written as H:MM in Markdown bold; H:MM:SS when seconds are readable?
**9:33**
